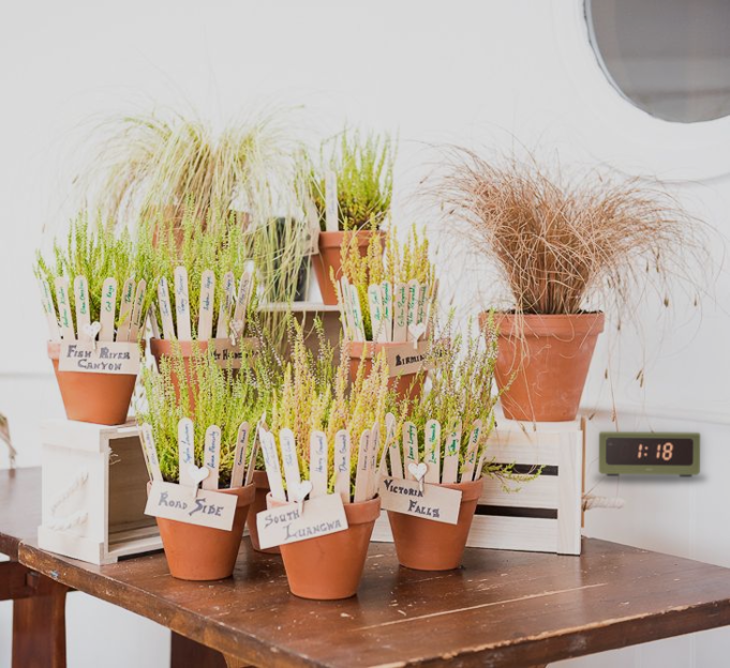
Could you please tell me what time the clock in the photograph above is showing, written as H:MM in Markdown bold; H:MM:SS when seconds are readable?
**1:18**
